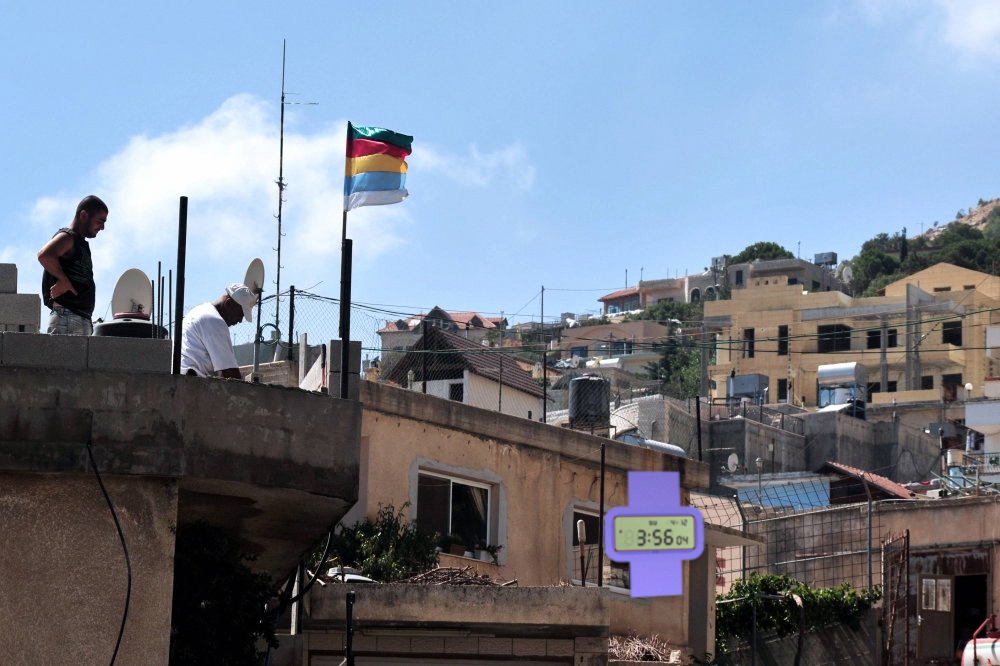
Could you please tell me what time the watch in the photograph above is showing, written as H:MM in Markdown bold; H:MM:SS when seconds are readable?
**3:56**
